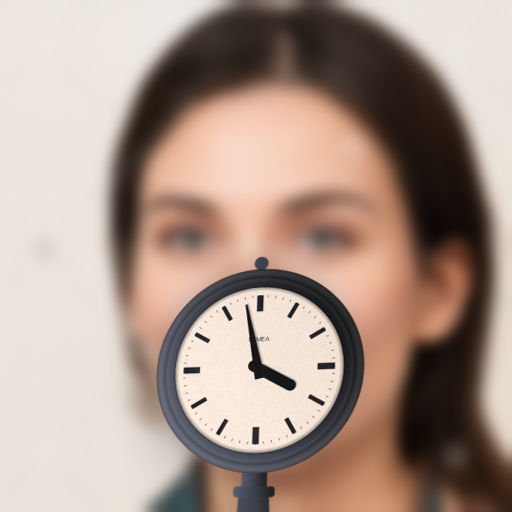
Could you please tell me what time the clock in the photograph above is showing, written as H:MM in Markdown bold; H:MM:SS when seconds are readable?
**3:58**
